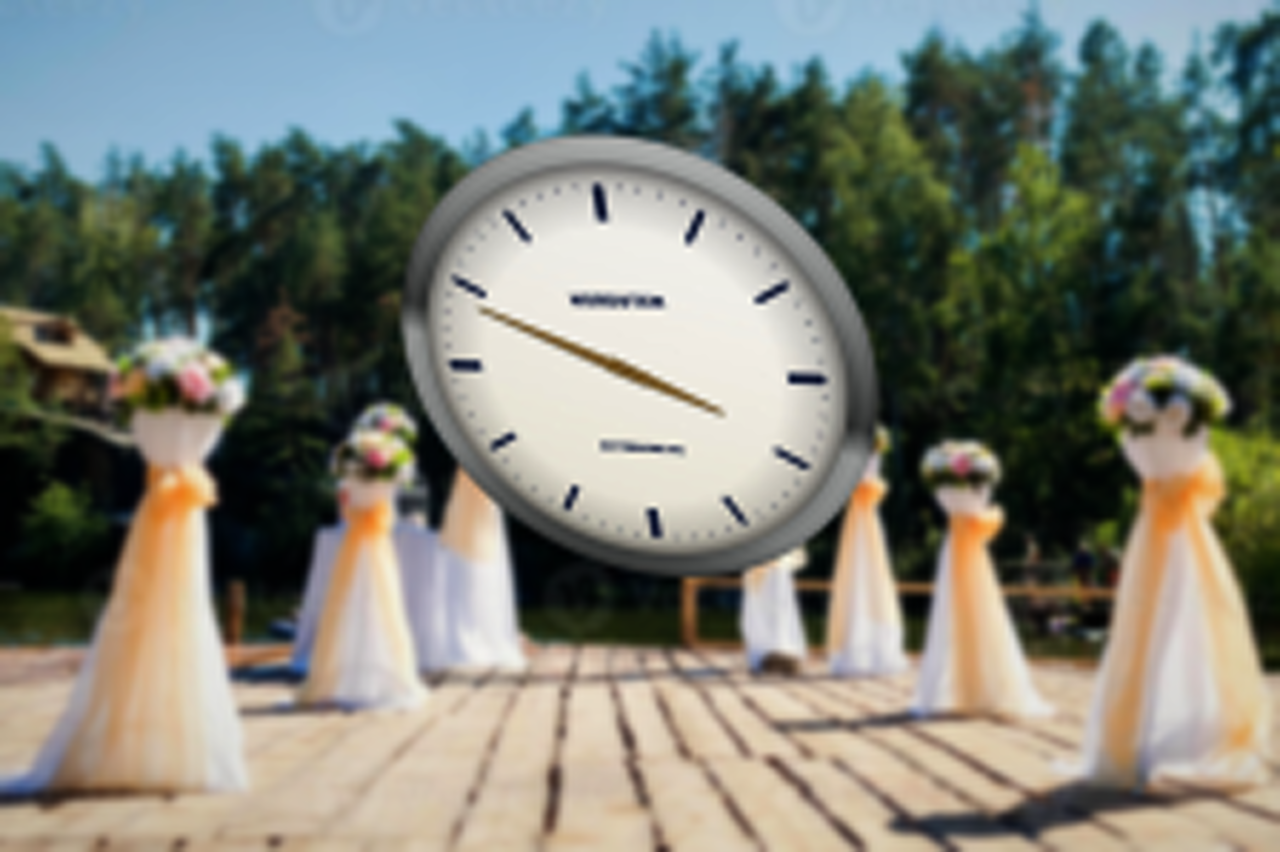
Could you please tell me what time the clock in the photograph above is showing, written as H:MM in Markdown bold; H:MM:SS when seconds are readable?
**3:49**
